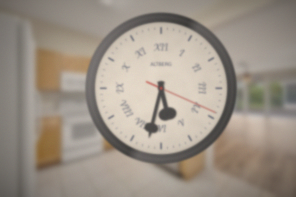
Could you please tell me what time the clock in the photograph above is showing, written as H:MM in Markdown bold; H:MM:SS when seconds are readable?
**5:32:19**
